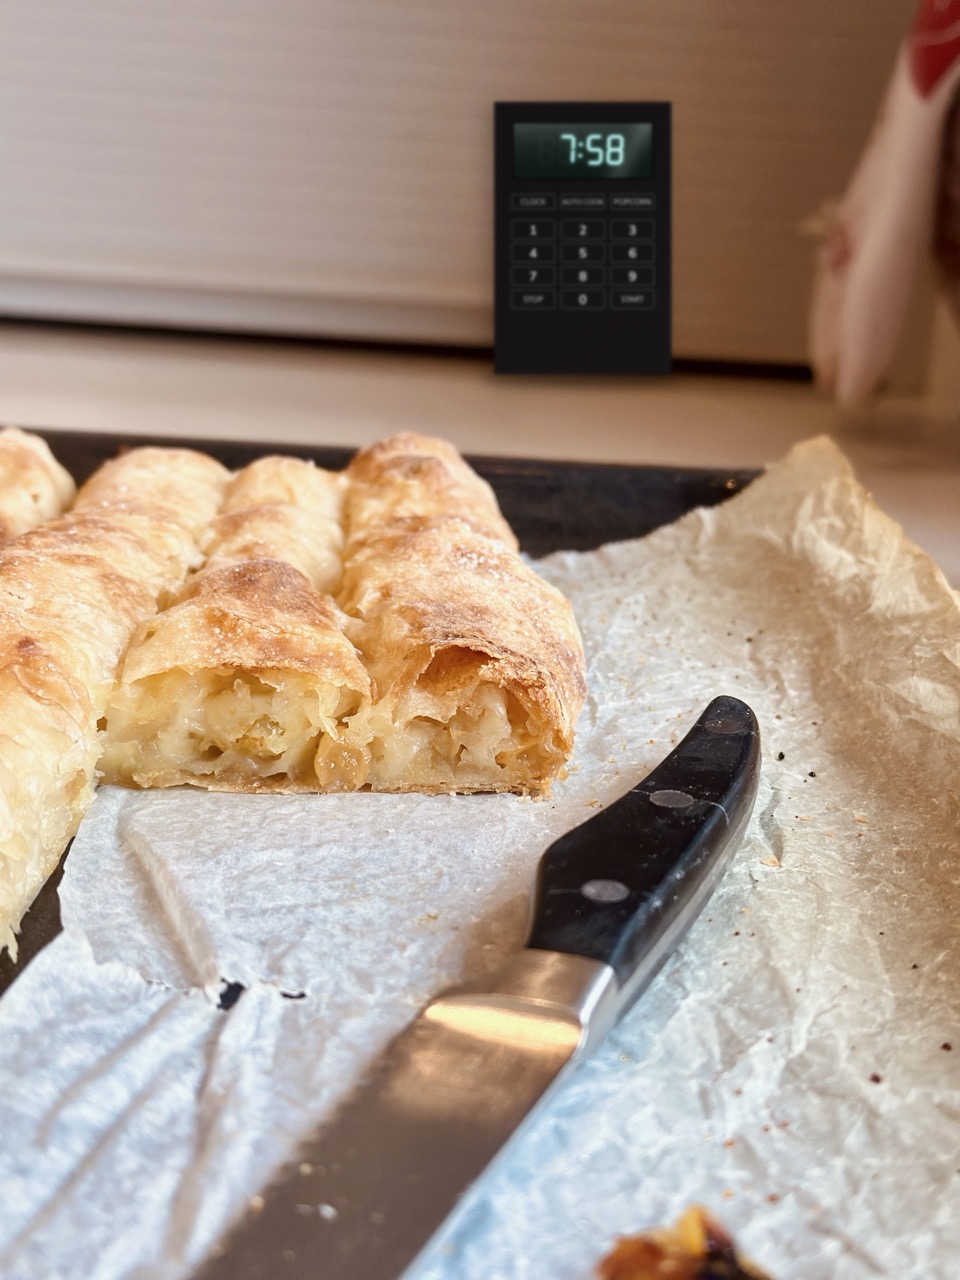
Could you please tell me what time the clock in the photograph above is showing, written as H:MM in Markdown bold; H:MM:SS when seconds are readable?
**7:58**
